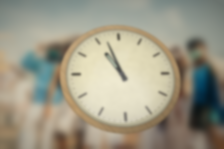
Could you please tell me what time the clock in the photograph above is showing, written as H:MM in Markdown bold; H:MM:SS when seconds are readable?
**10:57**
